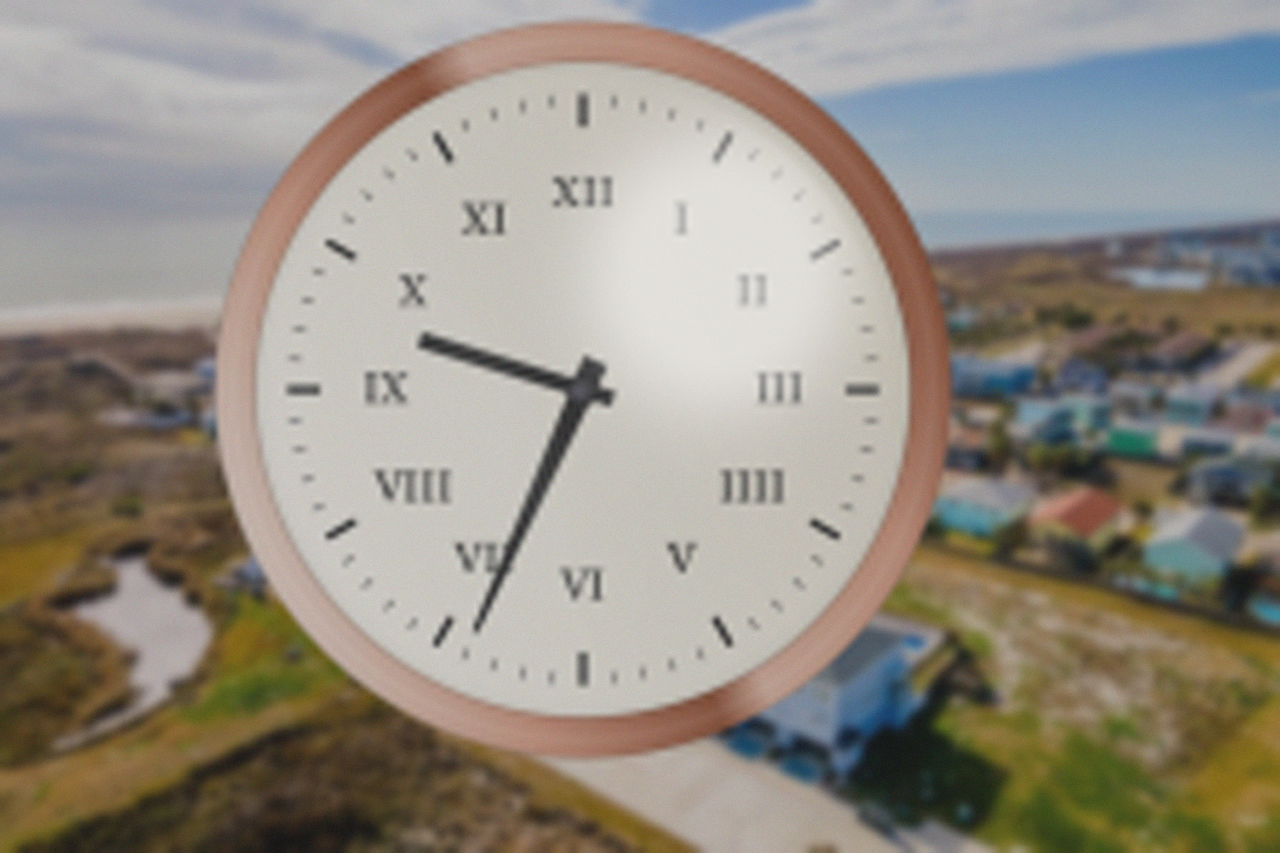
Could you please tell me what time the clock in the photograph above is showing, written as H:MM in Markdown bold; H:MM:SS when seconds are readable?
**9:34**
